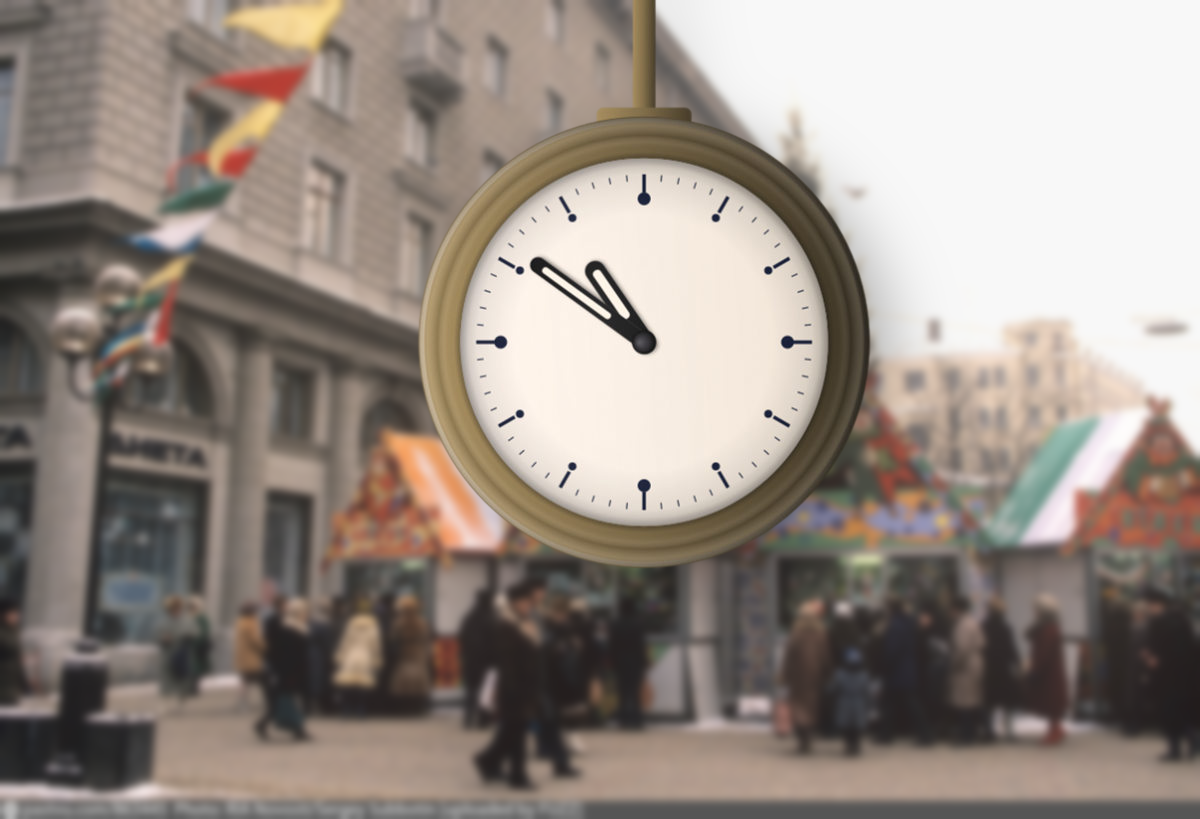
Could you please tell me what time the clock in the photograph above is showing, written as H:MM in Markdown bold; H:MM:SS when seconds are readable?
**10:51**
